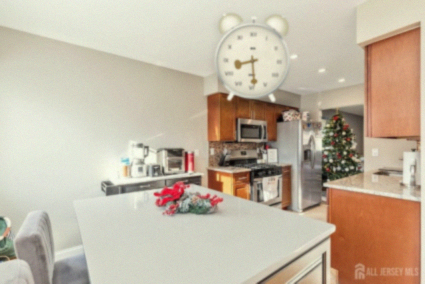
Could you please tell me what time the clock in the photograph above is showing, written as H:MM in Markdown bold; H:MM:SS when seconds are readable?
**8:29**
